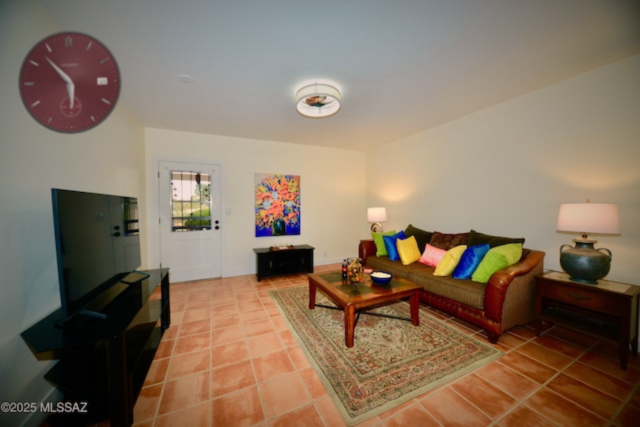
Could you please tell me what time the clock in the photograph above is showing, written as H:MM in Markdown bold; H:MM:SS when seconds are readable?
**5:53**
